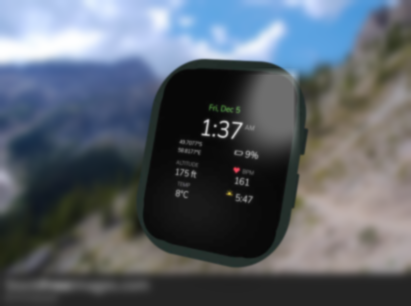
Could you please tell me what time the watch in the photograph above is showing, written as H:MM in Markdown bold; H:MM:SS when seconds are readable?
**1:37**
